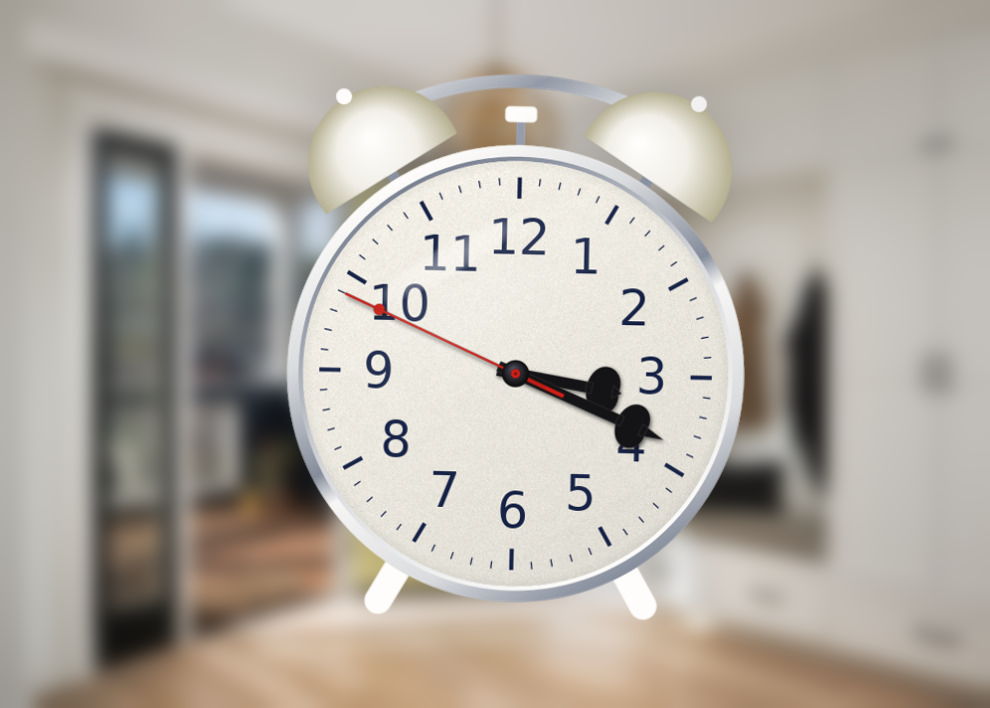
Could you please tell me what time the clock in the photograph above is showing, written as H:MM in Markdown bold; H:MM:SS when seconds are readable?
**3:18:49**
